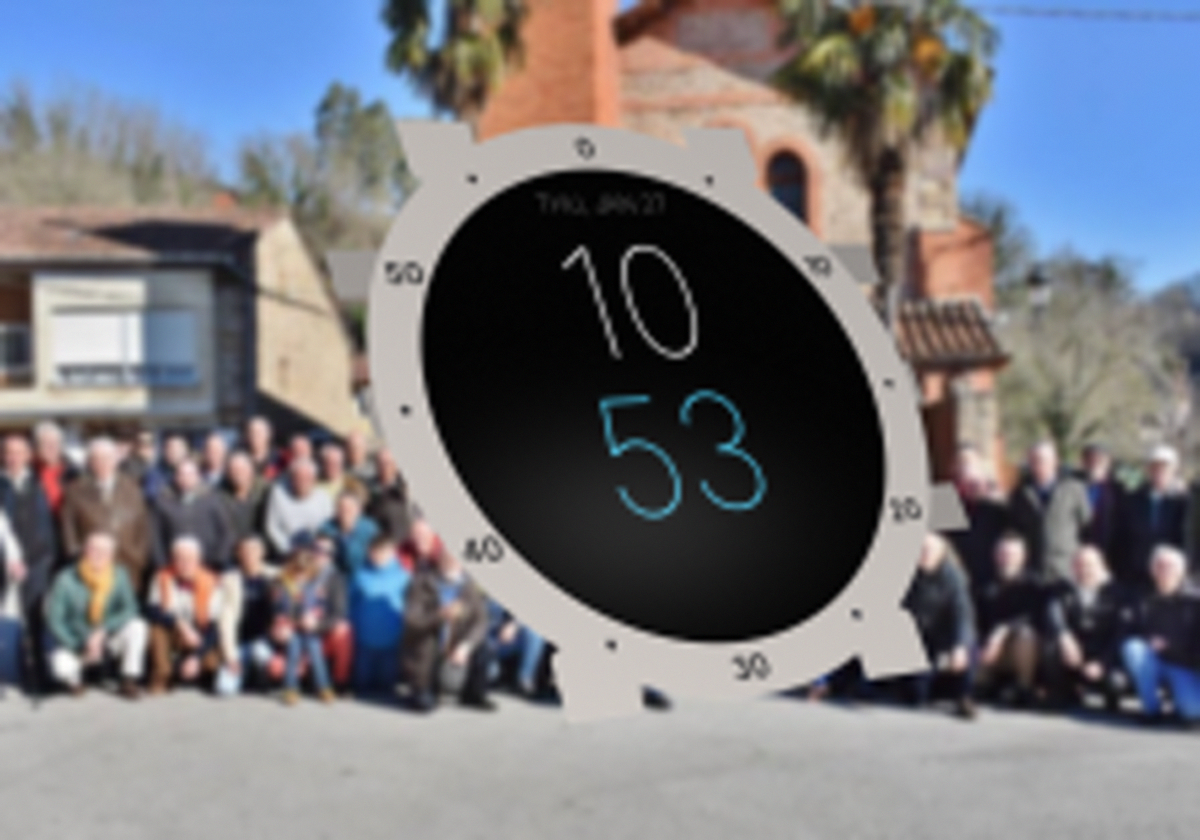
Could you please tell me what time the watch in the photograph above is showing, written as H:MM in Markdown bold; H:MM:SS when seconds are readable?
**10:53**
